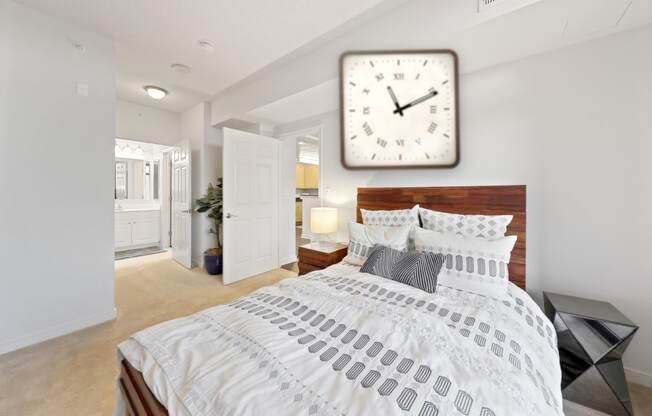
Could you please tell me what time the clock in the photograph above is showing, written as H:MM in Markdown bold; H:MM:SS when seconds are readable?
**11:11**
